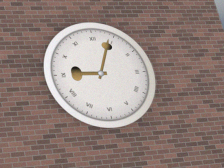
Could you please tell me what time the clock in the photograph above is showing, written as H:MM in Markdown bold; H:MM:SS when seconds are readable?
**9:04**
